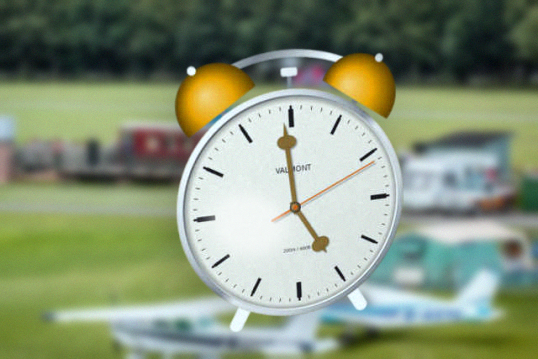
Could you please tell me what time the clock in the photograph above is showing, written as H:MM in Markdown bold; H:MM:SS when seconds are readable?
**4:59:11**
